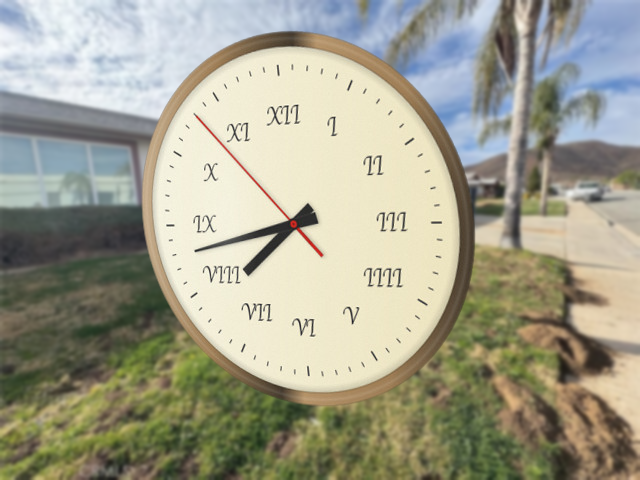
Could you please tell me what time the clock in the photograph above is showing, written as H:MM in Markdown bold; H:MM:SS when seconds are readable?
**7:42:53**
